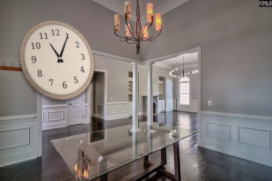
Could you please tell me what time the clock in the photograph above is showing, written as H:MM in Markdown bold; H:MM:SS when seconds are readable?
**11:05**
